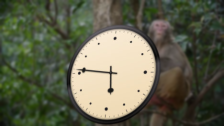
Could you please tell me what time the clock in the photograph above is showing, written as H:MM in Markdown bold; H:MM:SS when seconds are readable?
**5:46**
